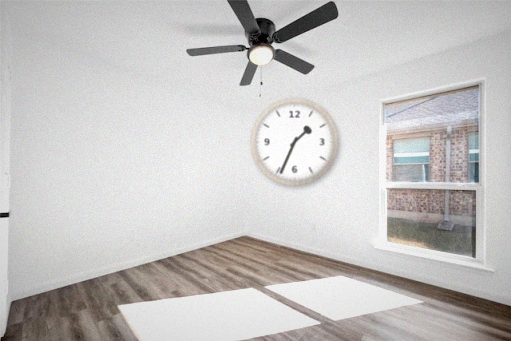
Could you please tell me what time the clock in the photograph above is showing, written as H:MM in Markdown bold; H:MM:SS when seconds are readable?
**1:34**
